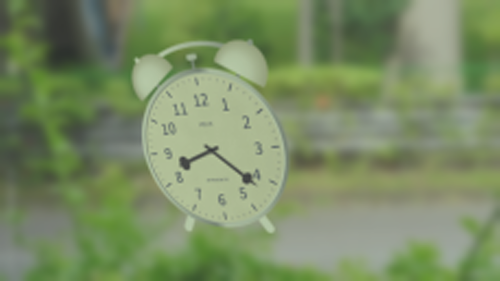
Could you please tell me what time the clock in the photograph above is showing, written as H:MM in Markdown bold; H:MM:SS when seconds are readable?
**8:22**
